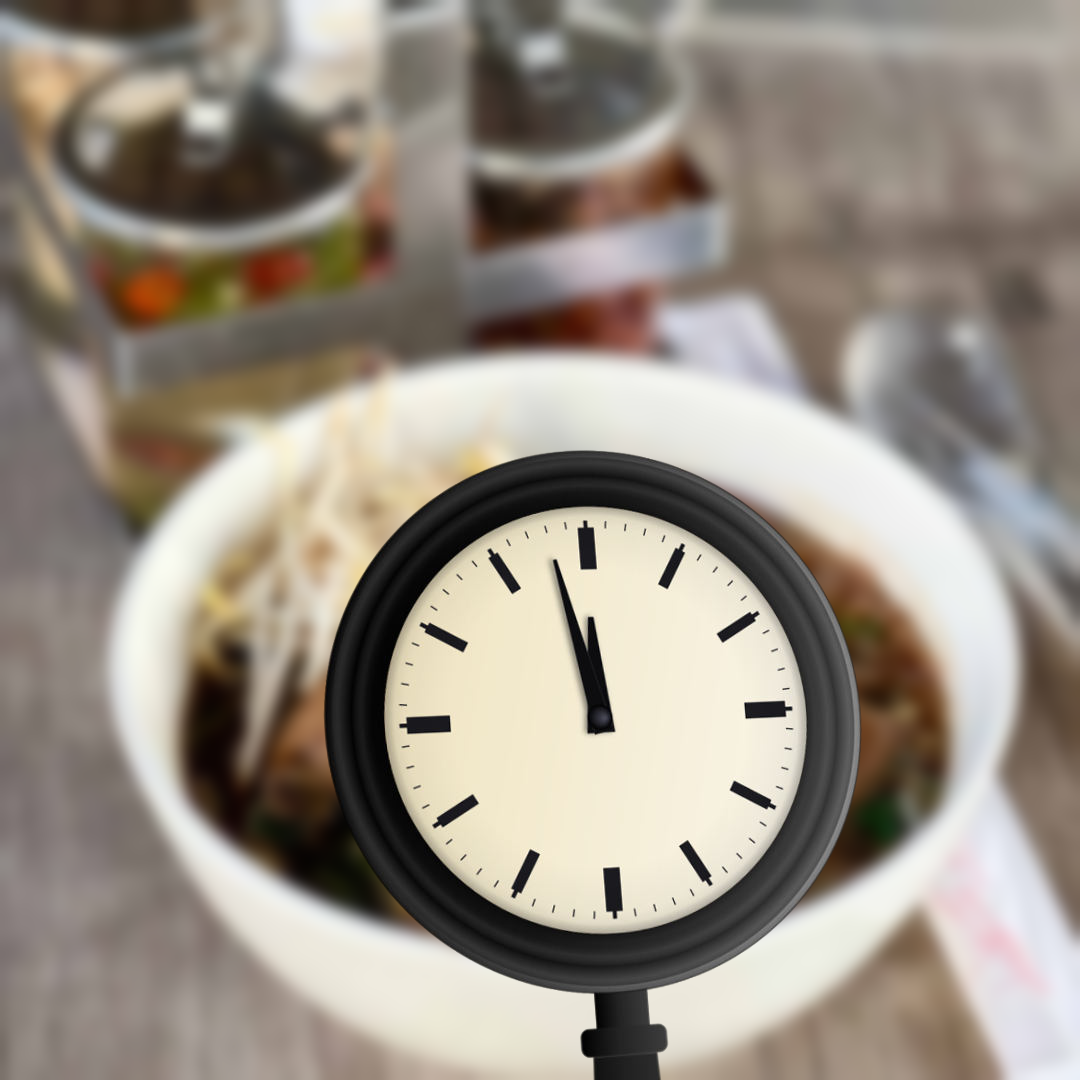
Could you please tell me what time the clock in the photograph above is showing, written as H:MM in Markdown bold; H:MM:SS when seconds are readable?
**11:58**
